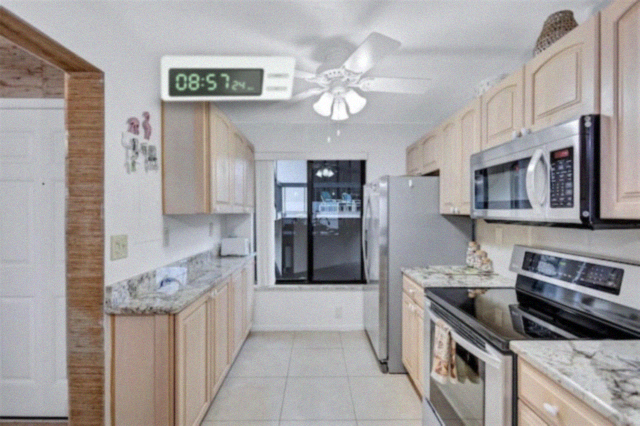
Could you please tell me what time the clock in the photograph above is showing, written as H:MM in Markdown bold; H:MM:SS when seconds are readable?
**8:57**
